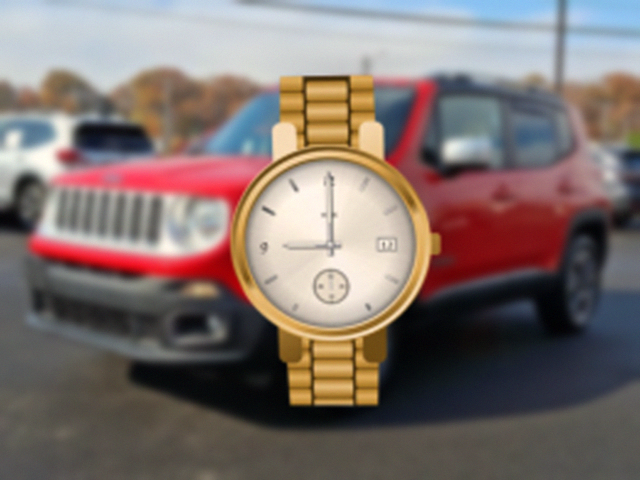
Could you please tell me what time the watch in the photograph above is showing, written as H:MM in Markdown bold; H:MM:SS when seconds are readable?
**9:00**
